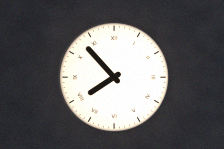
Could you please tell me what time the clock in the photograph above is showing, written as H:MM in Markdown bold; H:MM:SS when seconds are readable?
**7:53**
